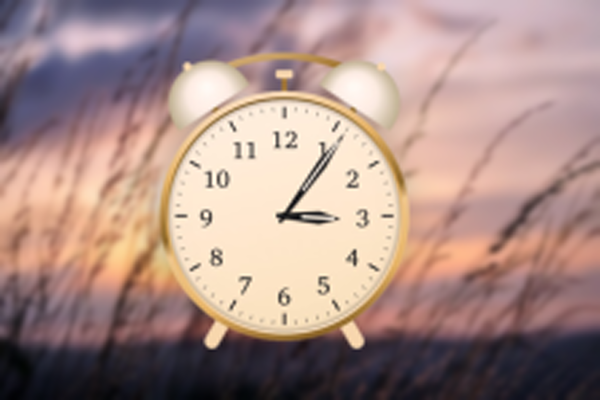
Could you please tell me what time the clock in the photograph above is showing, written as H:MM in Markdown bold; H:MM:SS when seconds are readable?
**3:06**
